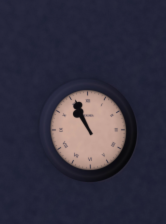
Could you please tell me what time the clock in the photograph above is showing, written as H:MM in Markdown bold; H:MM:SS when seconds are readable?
**10:56**
